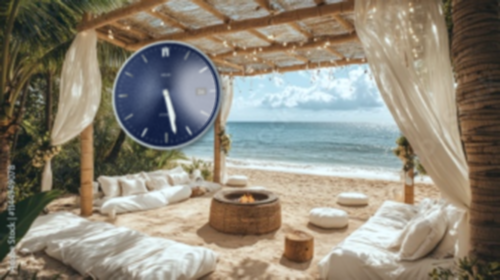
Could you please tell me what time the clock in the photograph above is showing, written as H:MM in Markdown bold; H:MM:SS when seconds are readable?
**5:28**
